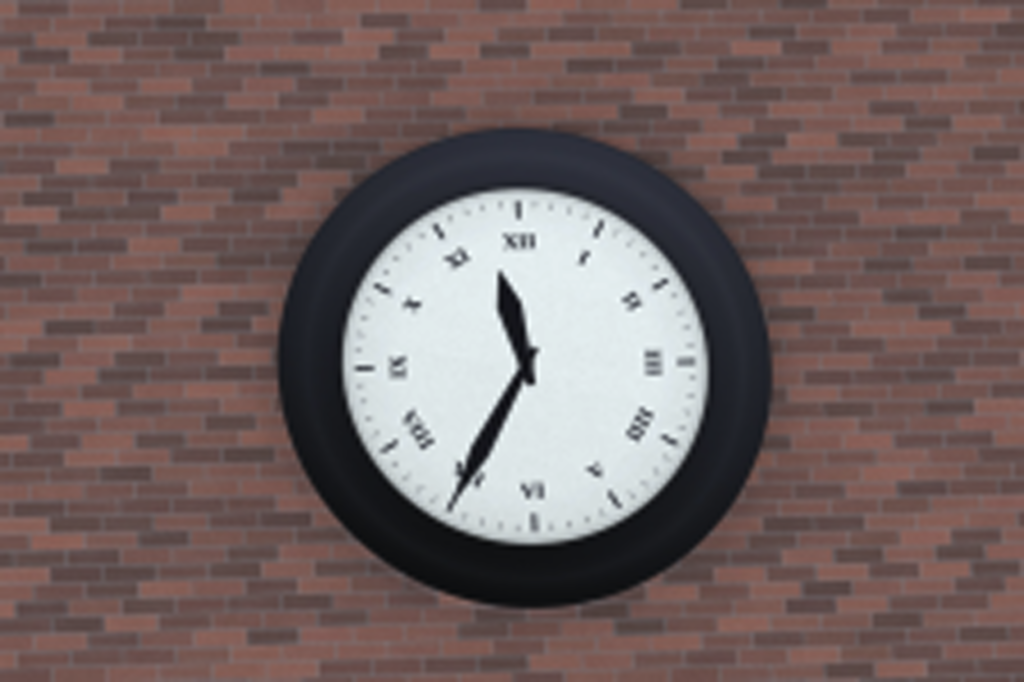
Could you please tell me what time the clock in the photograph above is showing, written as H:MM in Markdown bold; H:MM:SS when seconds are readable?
**11:35**
